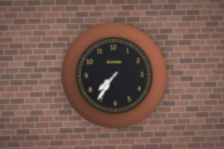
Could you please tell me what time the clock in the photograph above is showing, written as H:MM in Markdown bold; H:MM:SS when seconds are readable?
**7:36**
